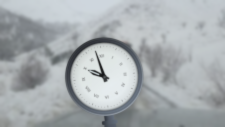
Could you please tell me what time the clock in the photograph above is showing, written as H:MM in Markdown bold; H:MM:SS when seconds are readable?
**9:58**
